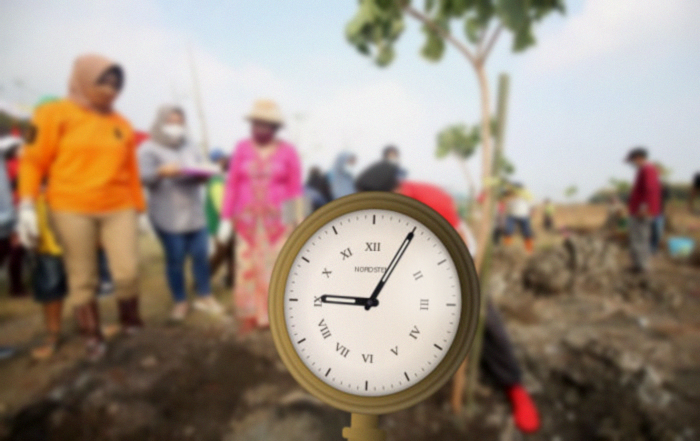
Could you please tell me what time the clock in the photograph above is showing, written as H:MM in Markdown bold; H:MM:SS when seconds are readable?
**9:05**
